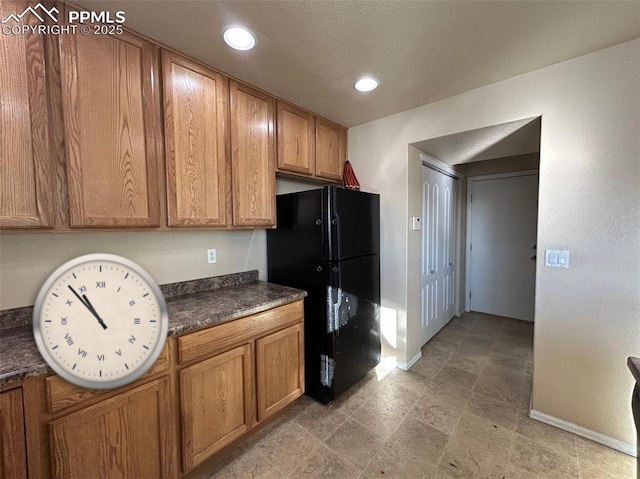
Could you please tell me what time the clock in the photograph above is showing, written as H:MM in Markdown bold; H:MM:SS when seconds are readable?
**10:53**
